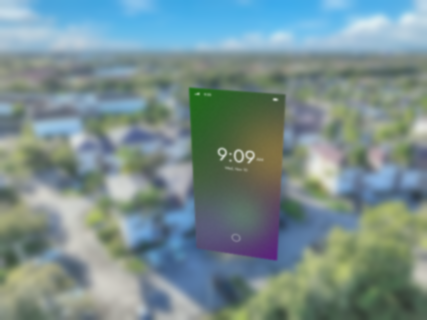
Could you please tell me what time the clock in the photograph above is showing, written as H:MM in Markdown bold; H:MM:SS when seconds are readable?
**9:09**
